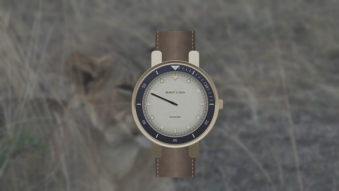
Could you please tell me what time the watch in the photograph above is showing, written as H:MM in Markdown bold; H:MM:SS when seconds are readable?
**9:49**
